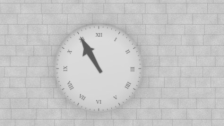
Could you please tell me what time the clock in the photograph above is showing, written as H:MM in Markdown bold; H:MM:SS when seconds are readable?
**10:55**
